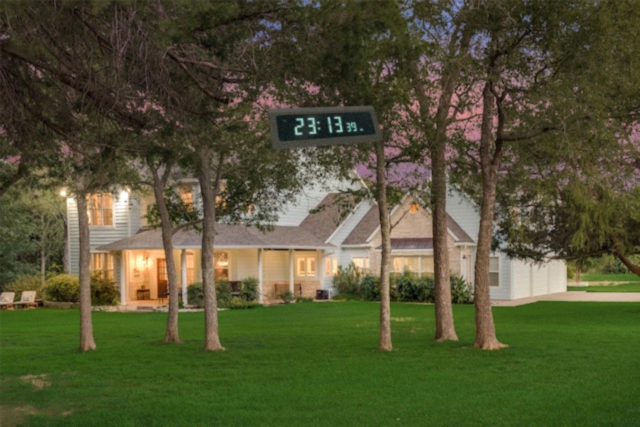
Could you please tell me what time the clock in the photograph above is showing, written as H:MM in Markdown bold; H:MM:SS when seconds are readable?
**23:13**
